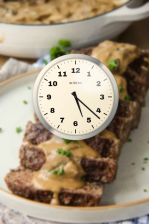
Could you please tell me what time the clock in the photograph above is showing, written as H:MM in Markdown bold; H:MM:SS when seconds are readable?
**5:22**
